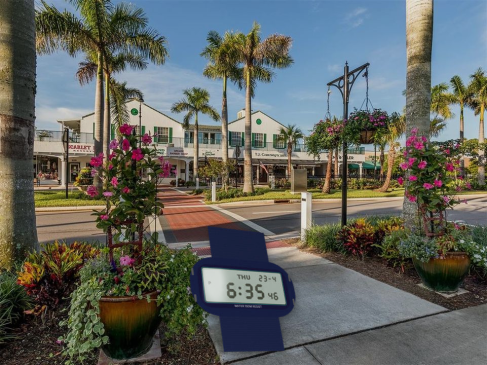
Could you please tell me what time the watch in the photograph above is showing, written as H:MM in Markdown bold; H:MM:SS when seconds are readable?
**6:35:46**
